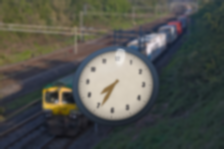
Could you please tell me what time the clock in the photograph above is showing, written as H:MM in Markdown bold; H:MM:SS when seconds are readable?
**7:34**
